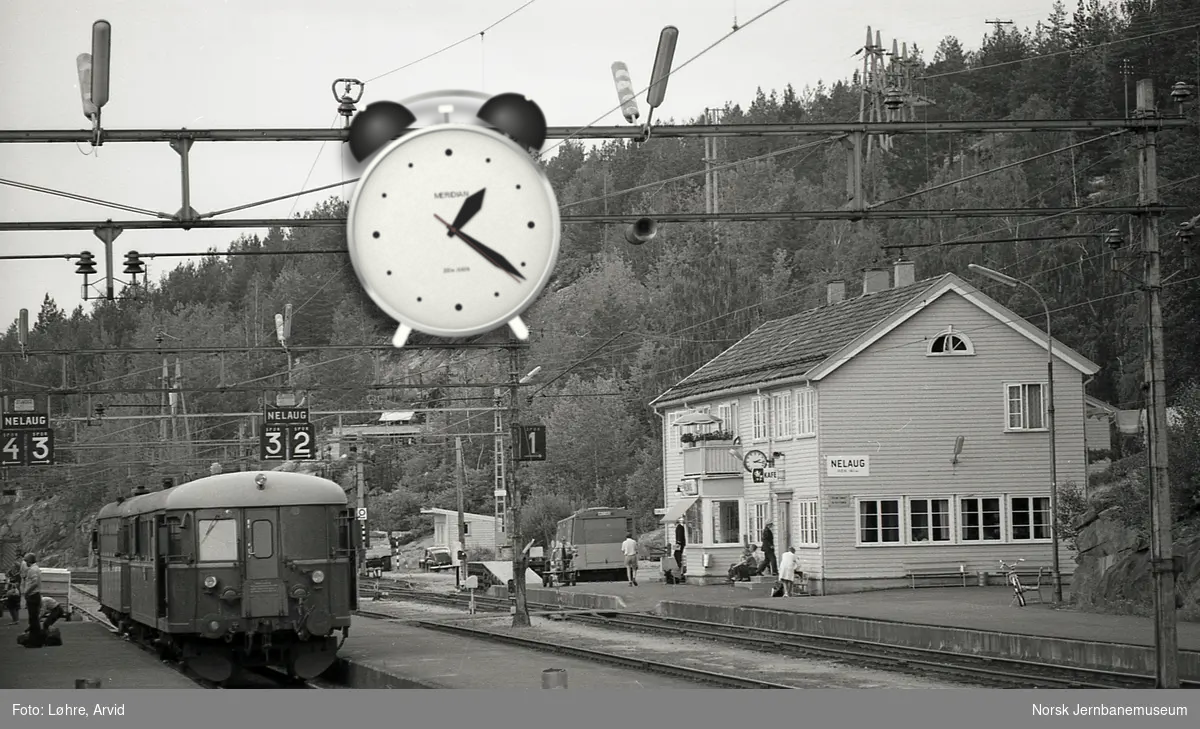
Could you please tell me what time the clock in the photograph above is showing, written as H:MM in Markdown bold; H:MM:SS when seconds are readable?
**1:21:22**
